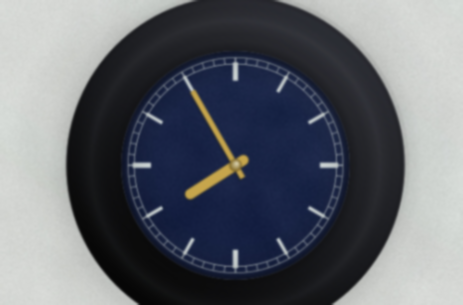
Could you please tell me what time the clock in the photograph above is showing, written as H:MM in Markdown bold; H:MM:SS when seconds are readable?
**7:55**
